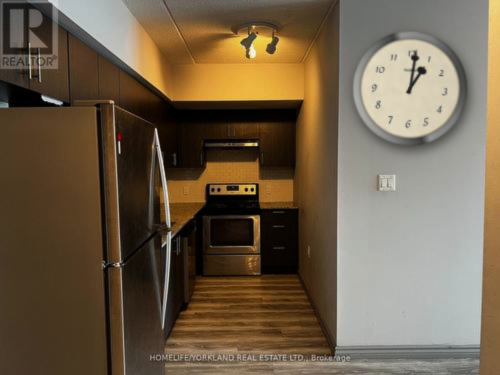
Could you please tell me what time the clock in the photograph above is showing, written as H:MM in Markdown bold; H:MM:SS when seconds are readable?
**1:01**
